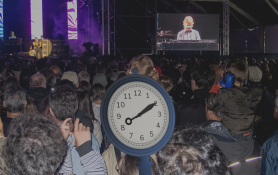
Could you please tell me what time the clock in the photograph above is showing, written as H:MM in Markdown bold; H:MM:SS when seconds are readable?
**8:10**
